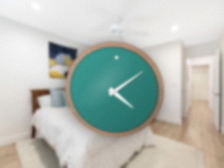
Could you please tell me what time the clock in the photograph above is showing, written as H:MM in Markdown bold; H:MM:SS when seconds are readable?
**4:08**
